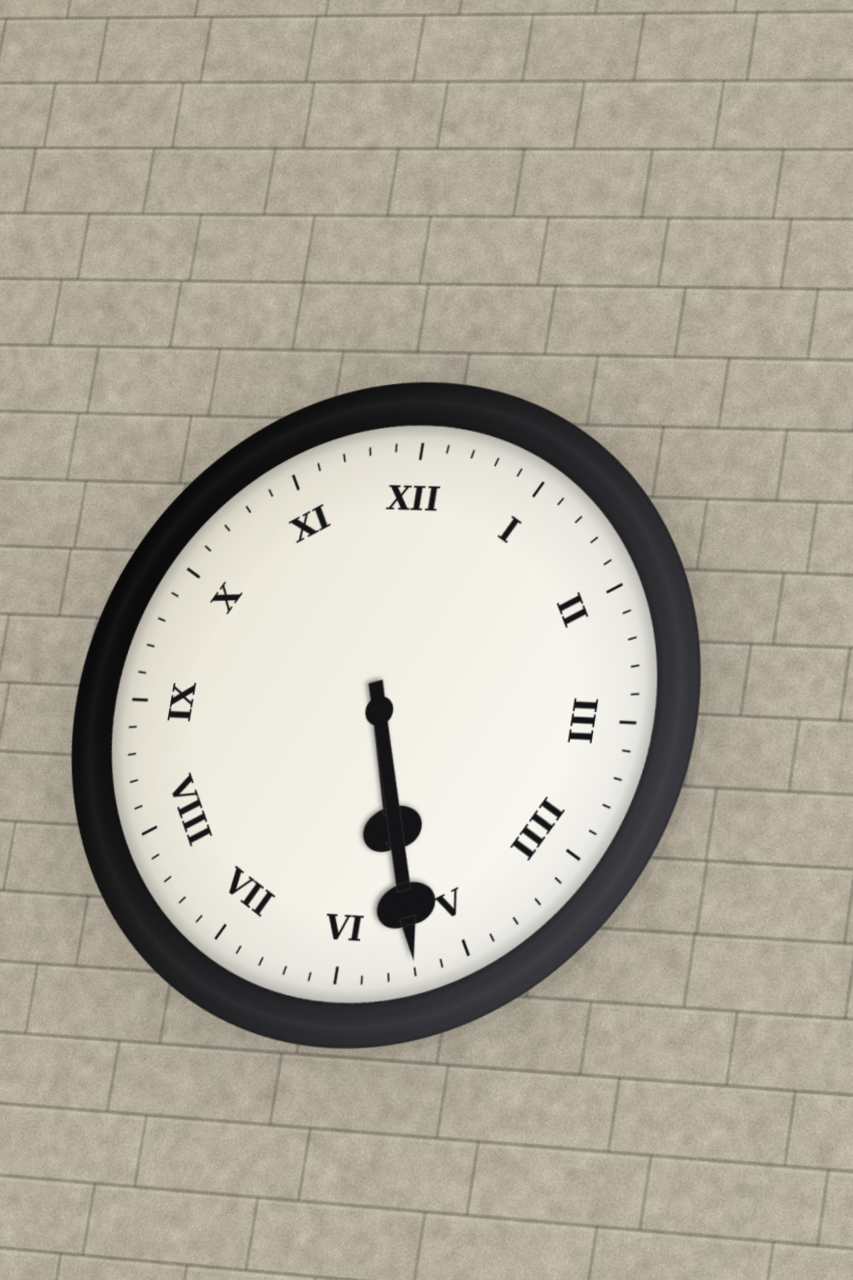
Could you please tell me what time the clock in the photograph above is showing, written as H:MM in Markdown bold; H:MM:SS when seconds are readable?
**5:27**
